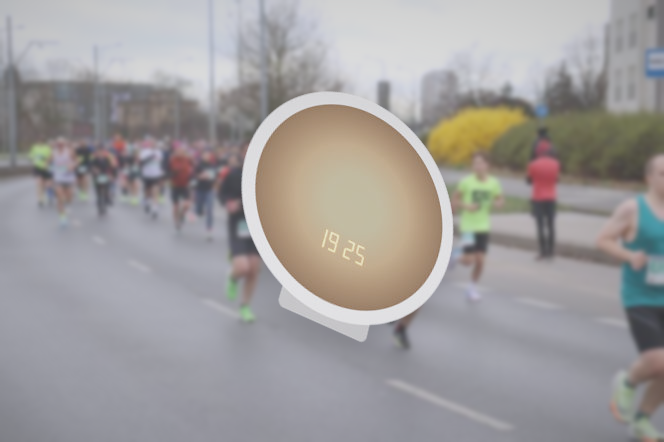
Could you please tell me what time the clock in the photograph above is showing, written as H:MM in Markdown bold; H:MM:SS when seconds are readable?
**19:25**
